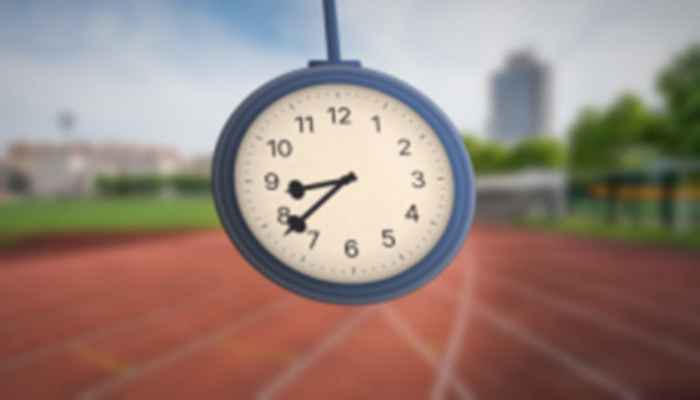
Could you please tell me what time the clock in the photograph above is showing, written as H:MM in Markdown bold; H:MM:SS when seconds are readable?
**8:38**
